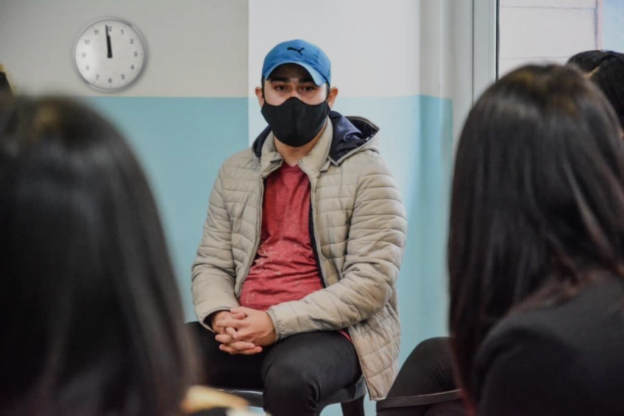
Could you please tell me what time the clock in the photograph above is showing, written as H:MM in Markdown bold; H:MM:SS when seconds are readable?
**11:59**
